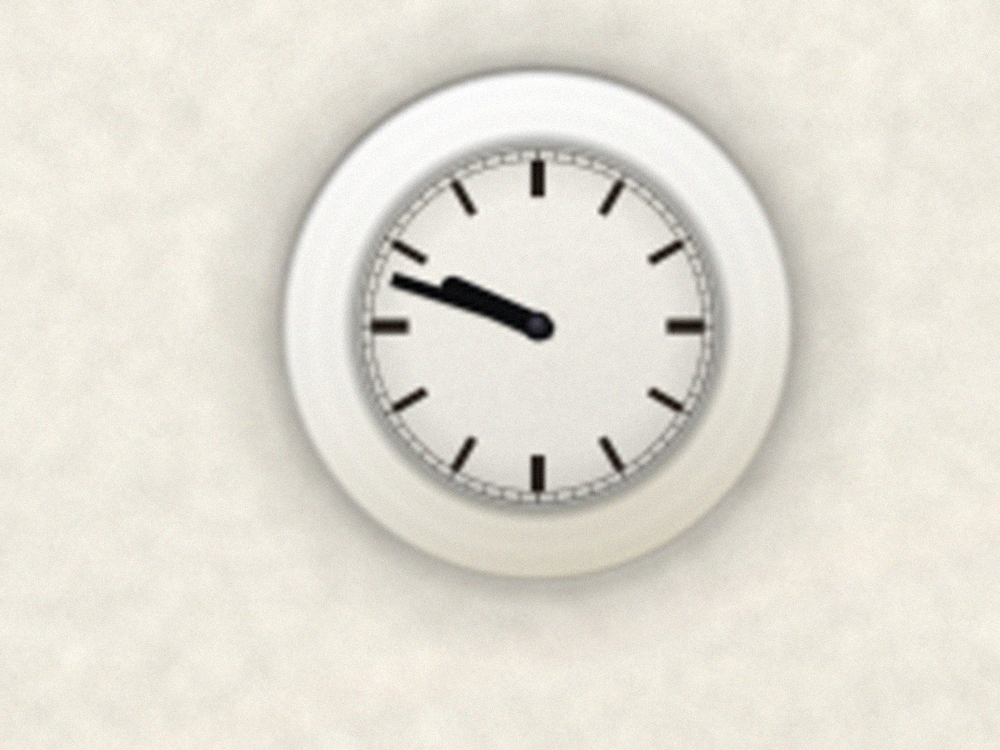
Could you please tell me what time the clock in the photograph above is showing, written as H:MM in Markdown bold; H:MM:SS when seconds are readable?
**9:48**
